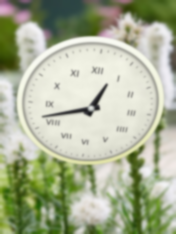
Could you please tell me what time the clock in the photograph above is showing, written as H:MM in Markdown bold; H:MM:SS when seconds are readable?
**12:42**
